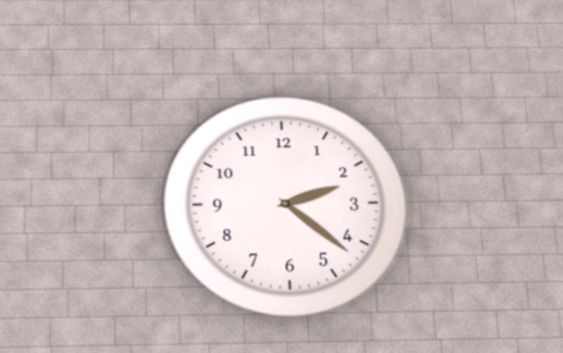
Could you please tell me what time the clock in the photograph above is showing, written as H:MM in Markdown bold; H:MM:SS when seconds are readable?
**2:22**
